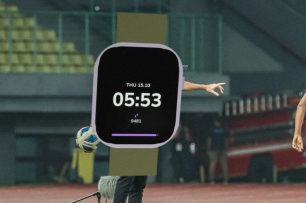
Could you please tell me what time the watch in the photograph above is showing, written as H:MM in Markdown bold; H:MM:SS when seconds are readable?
**5:53**
